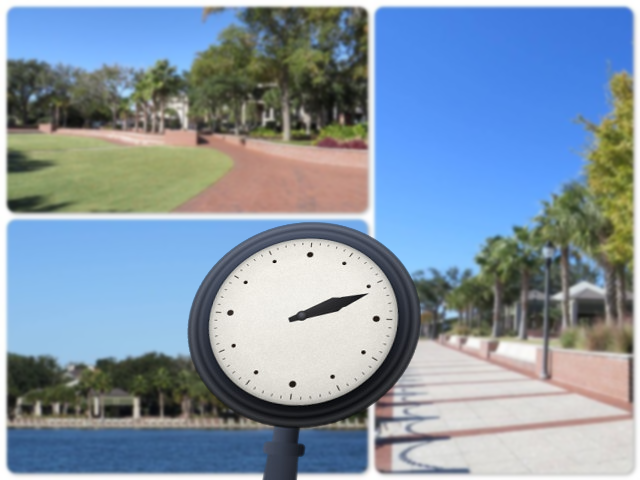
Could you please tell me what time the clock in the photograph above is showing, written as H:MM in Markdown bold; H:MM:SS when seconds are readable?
**2:11**
